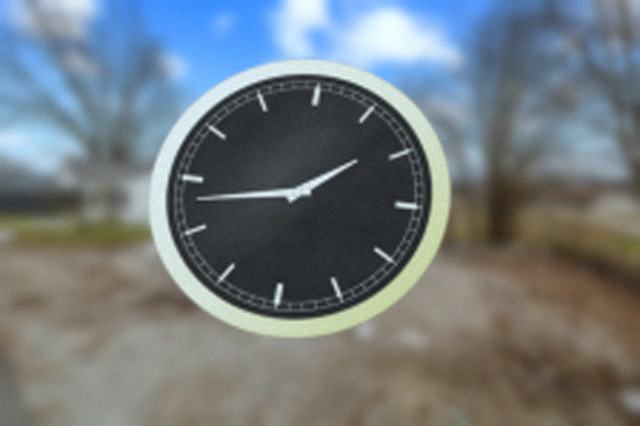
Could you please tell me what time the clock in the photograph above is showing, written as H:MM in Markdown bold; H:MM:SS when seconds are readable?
**1:43**
